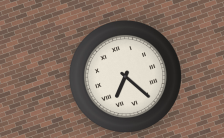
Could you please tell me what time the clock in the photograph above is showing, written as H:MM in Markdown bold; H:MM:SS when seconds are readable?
**7:25**
